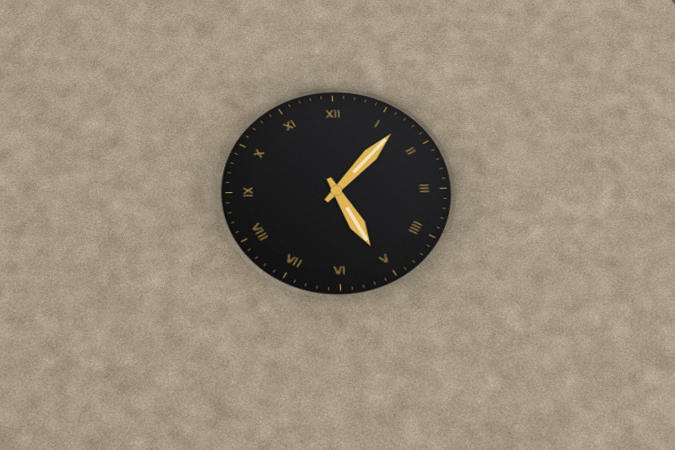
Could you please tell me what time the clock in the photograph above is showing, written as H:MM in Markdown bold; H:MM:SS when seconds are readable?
**5:07**
